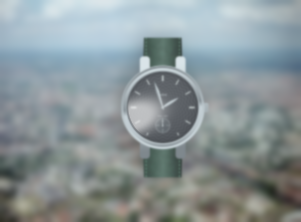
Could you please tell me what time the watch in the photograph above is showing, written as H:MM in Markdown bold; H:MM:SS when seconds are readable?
**1:57**
